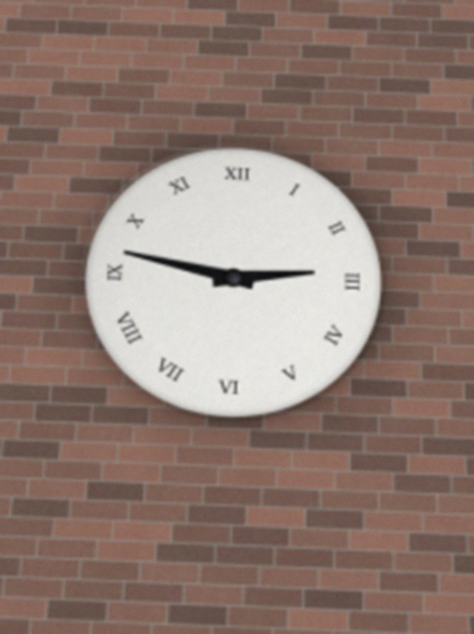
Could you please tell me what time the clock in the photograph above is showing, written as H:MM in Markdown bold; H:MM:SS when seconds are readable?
**2:47**
